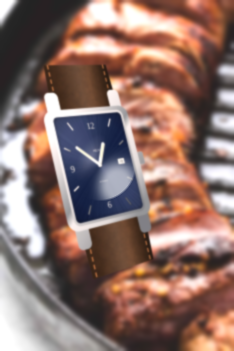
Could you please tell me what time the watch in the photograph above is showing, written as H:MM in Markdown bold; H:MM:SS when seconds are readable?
**12:52**
